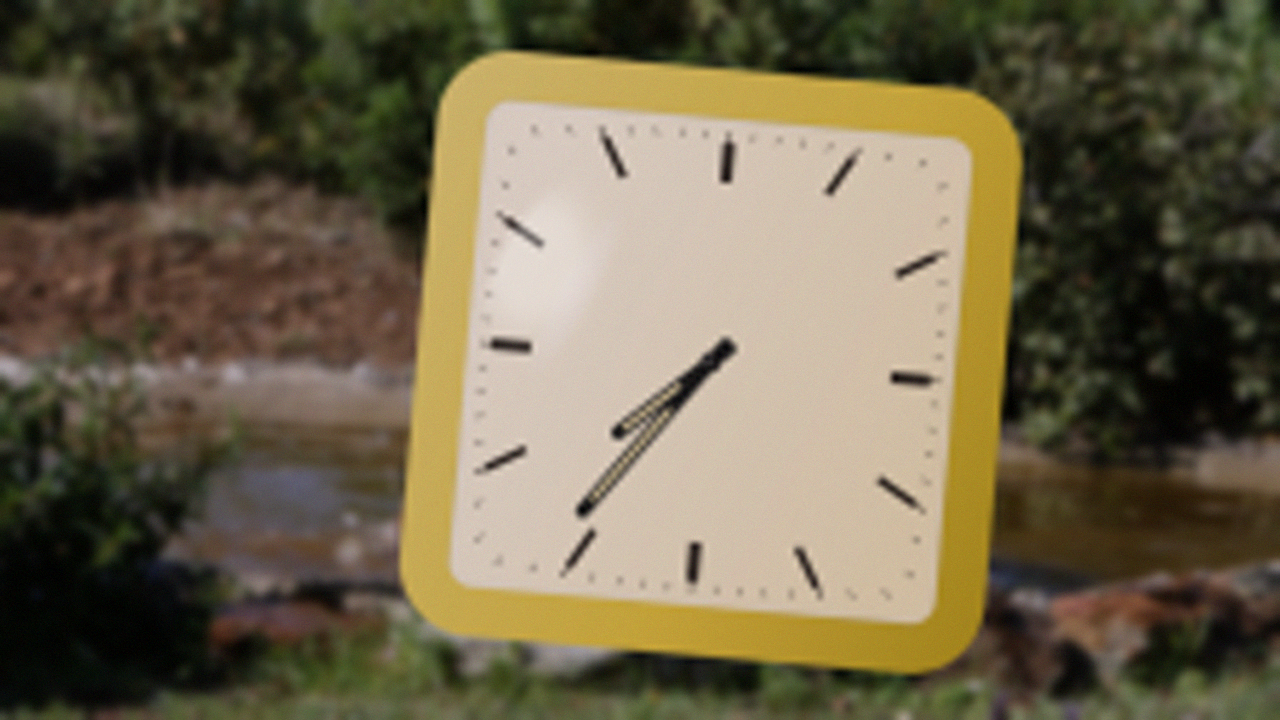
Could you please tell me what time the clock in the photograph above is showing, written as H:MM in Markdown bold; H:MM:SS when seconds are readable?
**7:36**
